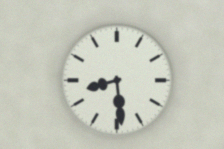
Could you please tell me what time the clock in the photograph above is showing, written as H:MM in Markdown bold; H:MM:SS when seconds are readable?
**8:29**
